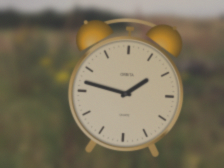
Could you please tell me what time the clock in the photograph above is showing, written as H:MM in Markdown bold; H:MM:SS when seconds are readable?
**1:47**
